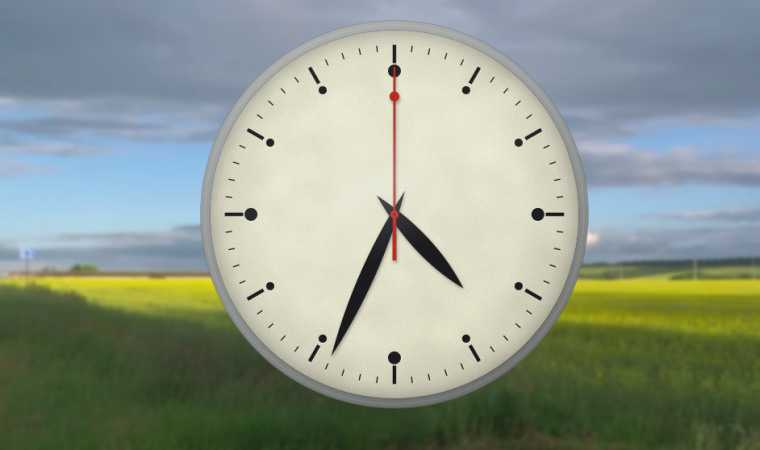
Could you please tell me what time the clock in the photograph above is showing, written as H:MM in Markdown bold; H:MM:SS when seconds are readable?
**4:34:00**
